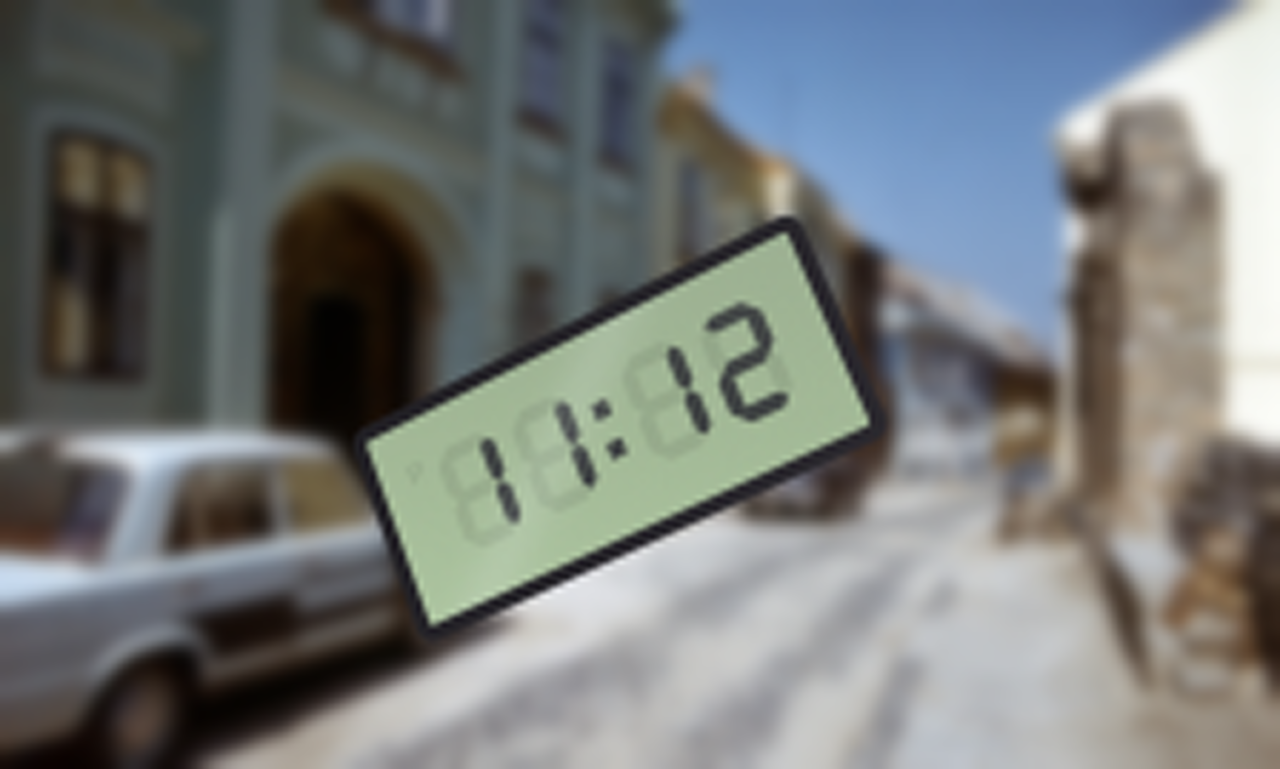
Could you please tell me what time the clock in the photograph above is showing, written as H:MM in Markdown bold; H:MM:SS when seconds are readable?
**11:12**
